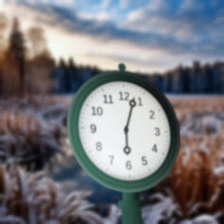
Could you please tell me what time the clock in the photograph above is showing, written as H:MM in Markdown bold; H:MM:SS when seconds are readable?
**6:03**
